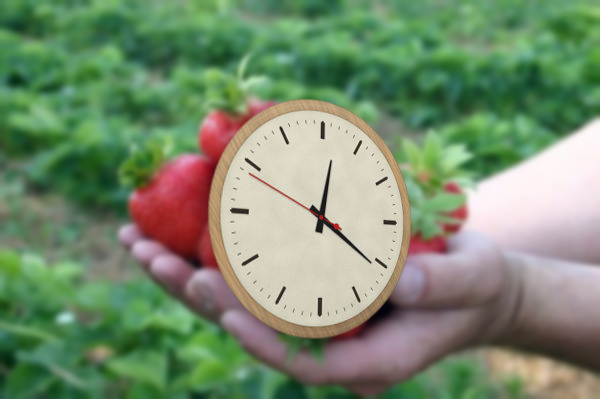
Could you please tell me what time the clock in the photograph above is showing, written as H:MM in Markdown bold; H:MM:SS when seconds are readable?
**12:20:49**
